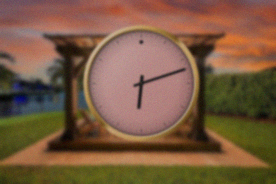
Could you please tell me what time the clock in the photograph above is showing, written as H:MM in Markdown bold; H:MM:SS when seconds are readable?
**6:12**
